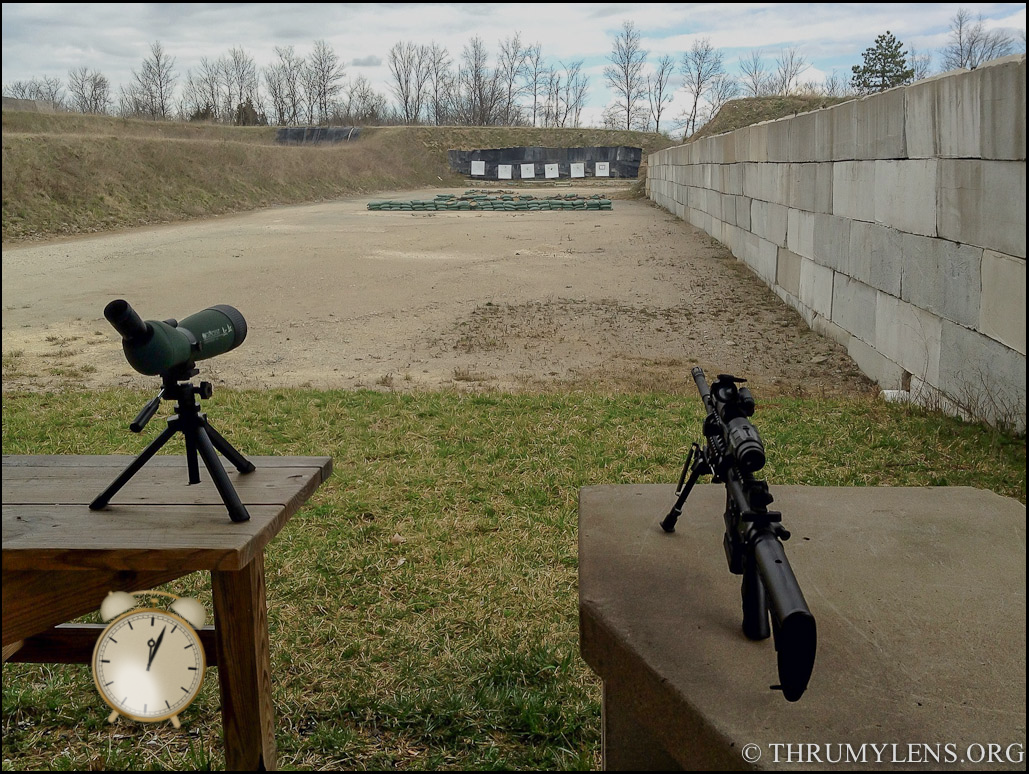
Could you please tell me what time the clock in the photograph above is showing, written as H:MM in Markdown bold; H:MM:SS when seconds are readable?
**12:03**
